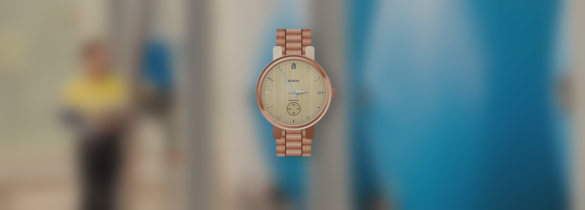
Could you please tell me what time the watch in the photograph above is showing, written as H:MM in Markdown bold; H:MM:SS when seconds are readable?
**2:55**
